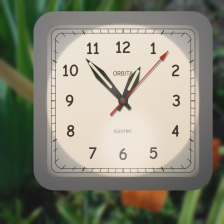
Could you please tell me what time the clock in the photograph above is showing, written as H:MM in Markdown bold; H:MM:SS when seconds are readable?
**12:53:07**
